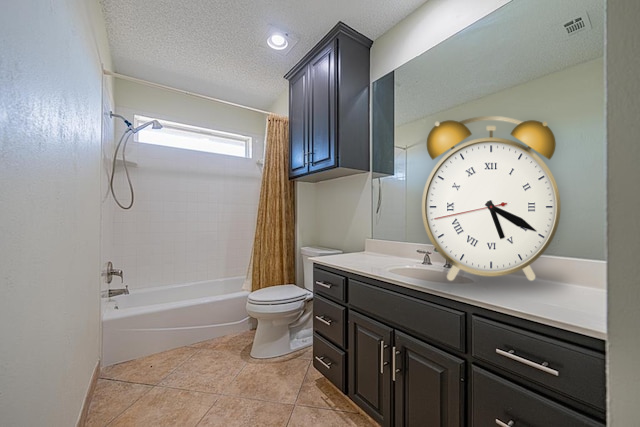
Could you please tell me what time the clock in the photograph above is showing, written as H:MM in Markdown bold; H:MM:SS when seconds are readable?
**5:19:43**
